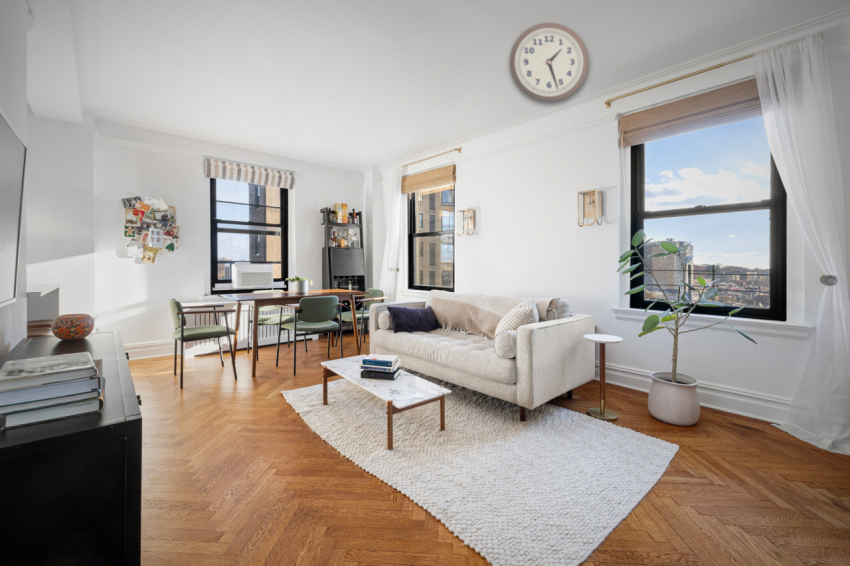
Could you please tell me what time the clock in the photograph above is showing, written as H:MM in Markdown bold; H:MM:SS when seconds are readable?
**1:27**
